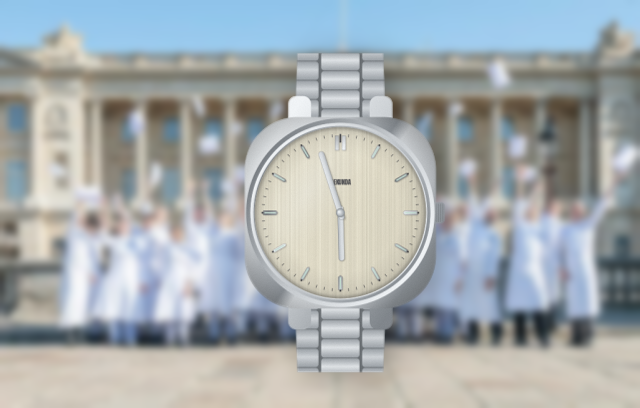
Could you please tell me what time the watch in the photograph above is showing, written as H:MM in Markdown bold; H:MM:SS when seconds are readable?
**5:57**
